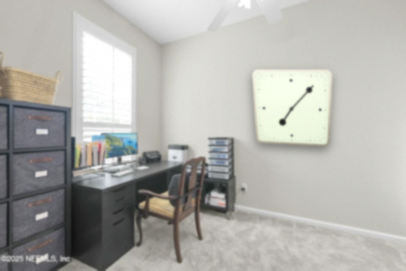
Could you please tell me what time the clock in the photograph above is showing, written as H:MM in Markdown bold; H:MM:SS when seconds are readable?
**7:07**
